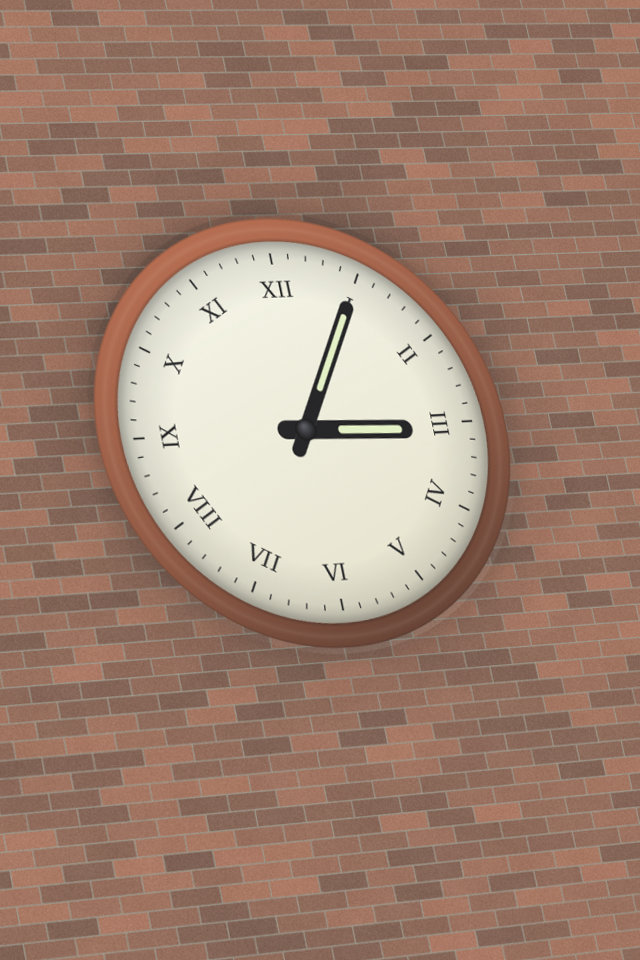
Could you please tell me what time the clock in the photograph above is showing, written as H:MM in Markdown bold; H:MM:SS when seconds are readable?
**3:05**
